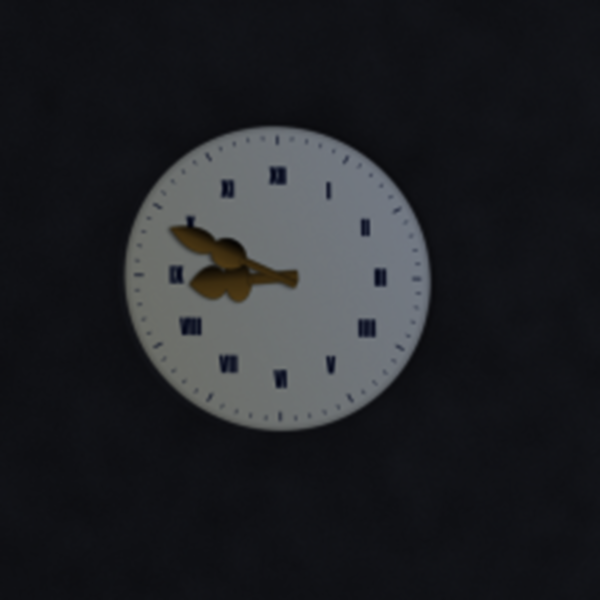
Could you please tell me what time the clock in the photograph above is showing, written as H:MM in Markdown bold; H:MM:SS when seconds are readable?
**8:49**
